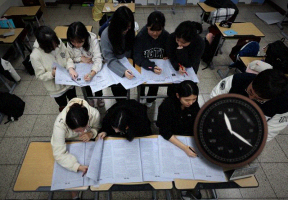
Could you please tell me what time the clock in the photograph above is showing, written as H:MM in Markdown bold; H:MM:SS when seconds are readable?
**11:21**
